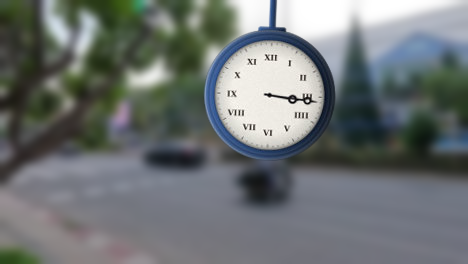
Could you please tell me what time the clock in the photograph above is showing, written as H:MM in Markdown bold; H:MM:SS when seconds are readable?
**3:16**
